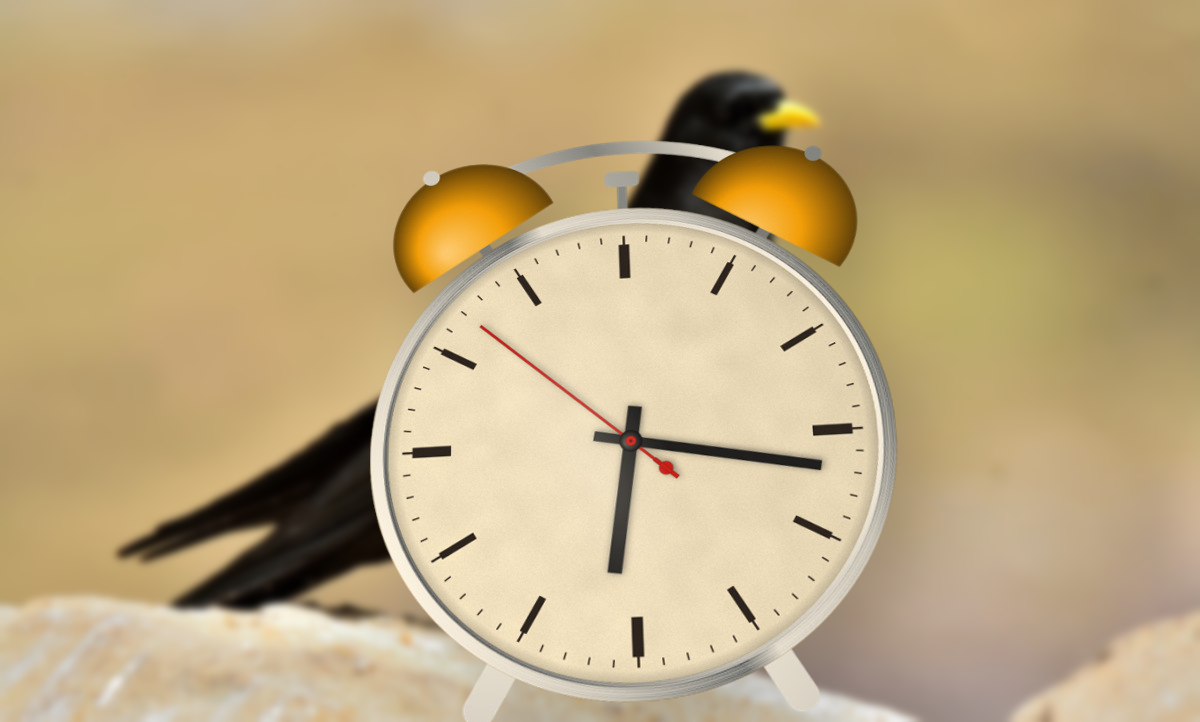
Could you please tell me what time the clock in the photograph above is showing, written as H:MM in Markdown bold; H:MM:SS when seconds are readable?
**6:16:52**
